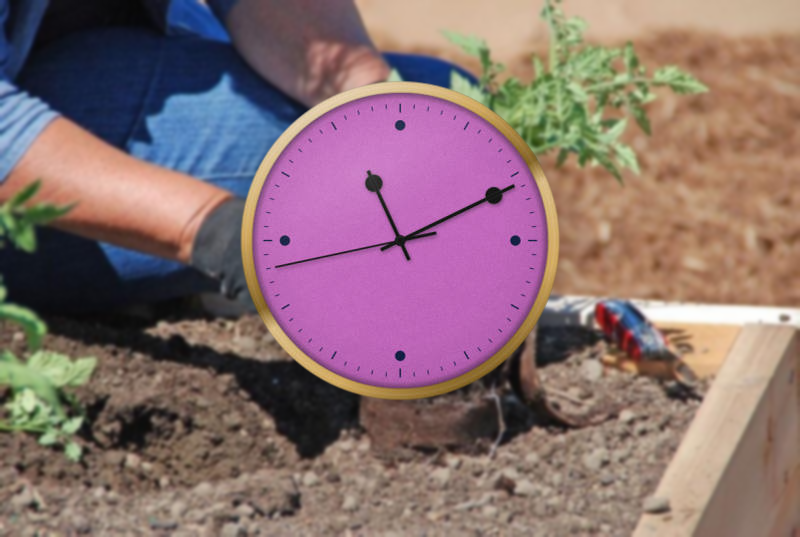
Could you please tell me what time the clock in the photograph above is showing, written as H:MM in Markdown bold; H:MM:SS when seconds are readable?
**11:10:43**
